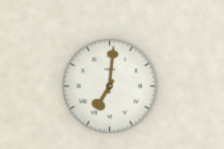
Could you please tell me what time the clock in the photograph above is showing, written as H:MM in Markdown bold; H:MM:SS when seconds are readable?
**7:01**
